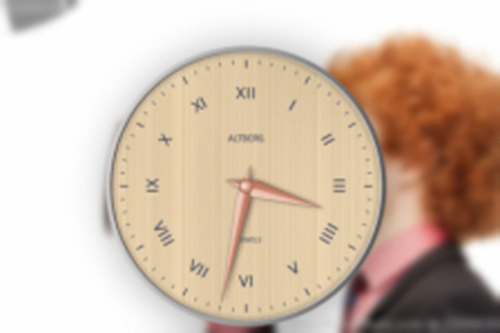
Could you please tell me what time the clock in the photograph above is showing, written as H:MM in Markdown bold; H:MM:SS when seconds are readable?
**3:32**
